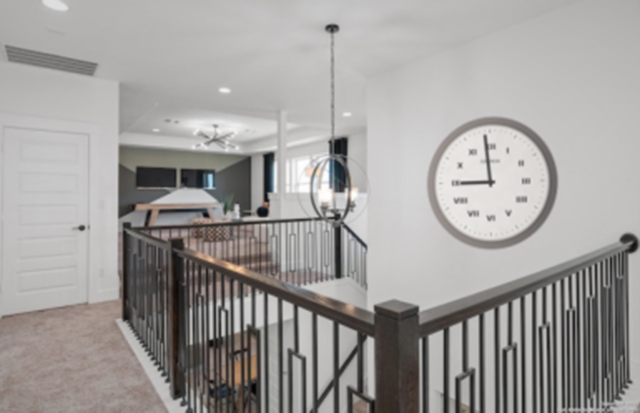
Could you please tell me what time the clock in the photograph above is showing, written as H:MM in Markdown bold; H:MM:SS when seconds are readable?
**8:59**
